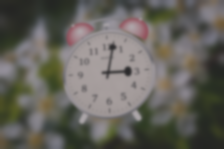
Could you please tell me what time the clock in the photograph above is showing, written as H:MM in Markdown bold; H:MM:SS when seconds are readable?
**3:02**
